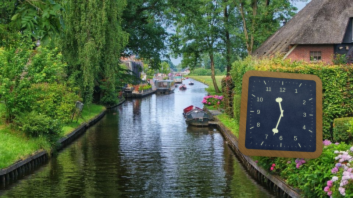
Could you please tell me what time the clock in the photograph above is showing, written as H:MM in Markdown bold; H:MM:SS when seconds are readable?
**11:33**
